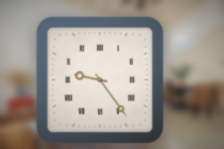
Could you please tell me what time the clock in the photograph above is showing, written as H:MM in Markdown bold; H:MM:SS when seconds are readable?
**9:24**
